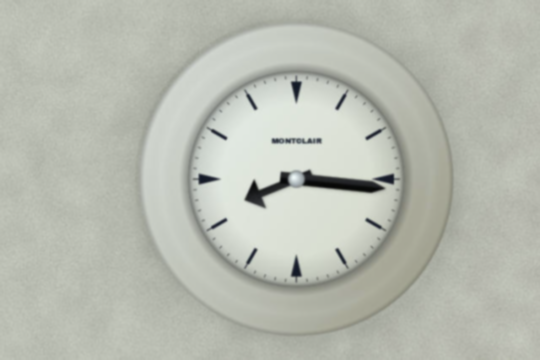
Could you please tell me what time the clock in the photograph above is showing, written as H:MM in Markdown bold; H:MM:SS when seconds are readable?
**8:16**
